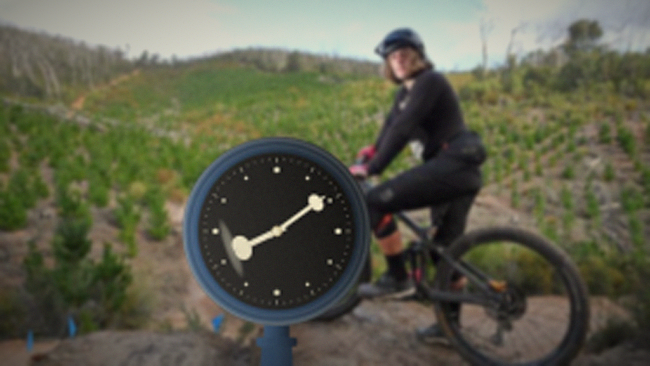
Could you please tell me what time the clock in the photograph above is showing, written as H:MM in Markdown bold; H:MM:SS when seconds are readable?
**8:09**
